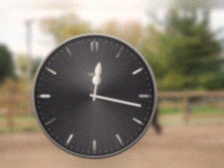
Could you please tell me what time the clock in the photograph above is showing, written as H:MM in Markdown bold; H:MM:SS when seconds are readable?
**12:17**
